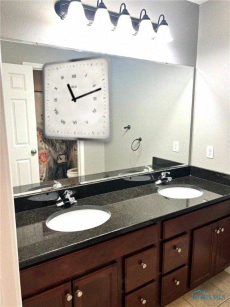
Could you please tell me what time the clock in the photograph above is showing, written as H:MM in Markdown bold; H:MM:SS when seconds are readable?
**11:12**
